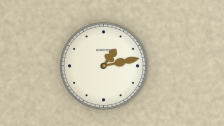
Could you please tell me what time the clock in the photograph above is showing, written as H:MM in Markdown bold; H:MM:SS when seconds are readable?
**1:13**
